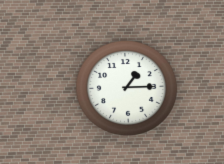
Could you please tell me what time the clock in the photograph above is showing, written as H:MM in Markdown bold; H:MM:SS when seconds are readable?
**1:15**
